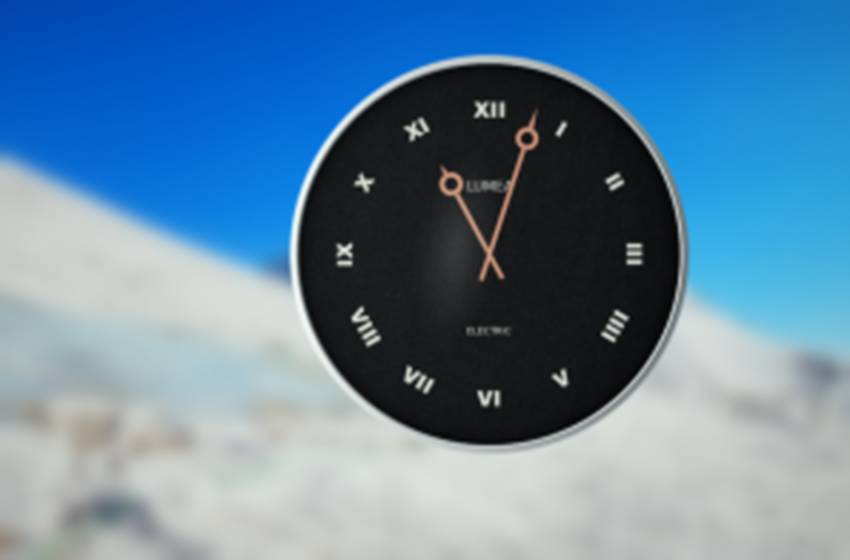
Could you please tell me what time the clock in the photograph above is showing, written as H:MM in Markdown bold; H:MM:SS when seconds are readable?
**11:03**
